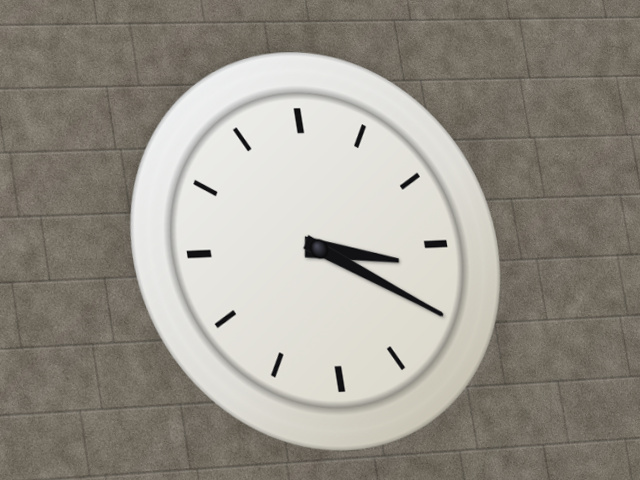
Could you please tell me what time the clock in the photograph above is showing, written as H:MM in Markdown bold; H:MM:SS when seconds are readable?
**3:20**
